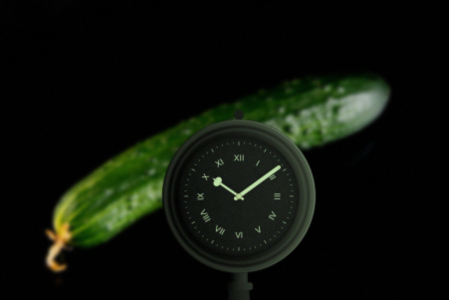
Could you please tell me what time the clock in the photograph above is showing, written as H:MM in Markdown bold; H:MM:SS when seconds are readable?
**10:09**
